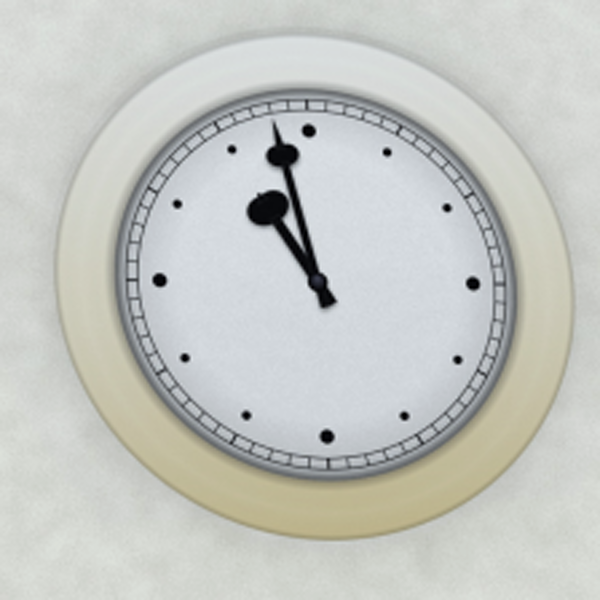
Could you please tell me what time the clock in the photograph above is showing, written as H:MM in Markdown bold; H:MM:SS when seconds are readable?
**10:58**
